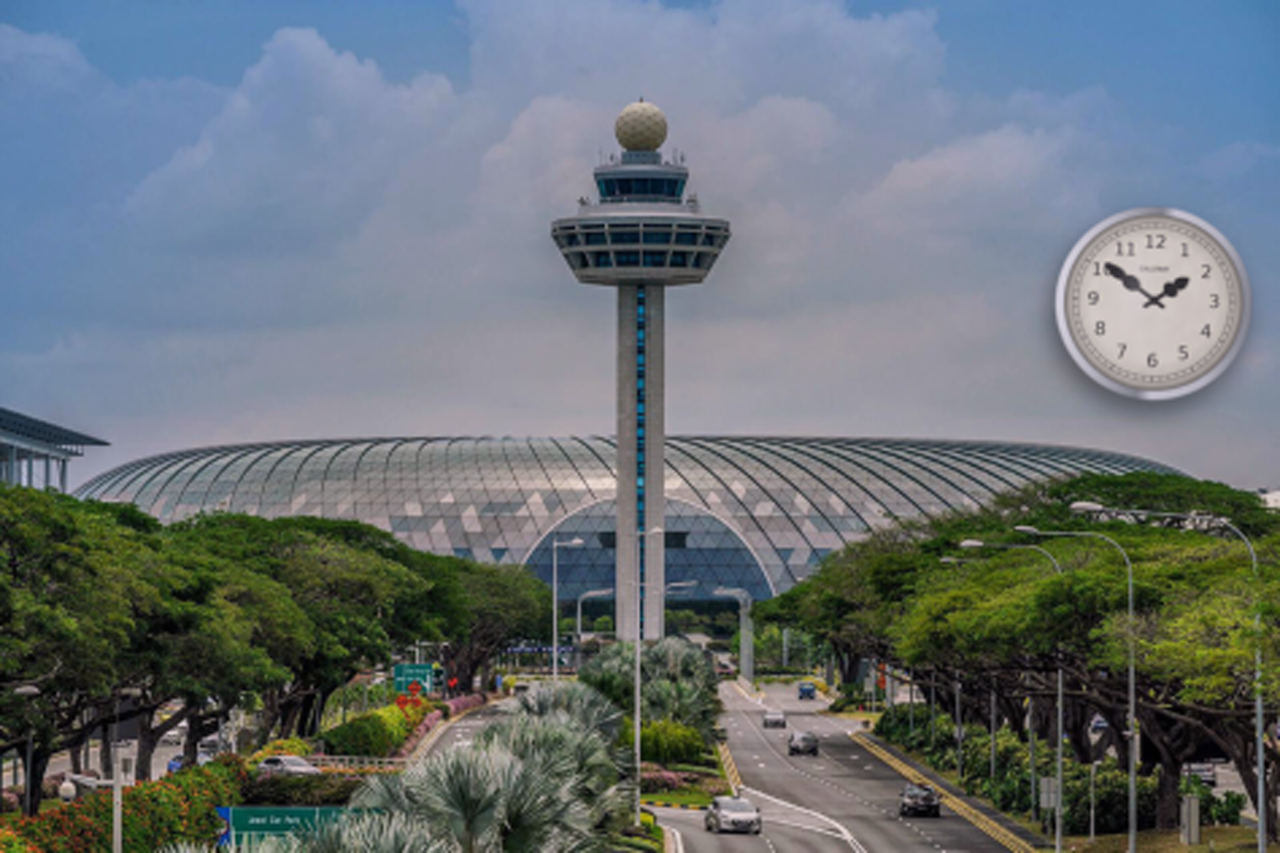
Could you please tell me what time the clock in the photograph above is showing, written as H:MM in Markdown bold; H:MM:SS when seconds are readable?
**1:51**
